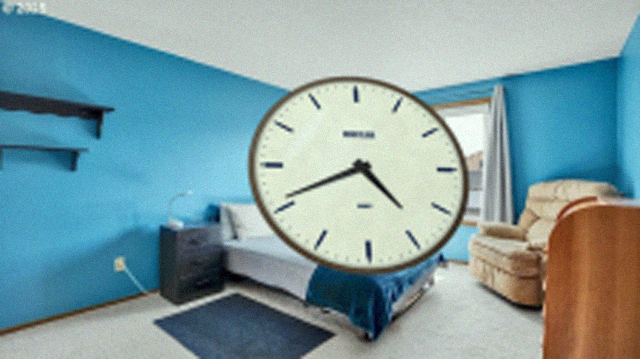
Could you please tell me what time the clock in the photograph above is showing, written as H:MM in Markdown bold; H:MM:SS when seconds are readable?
**4:41**
